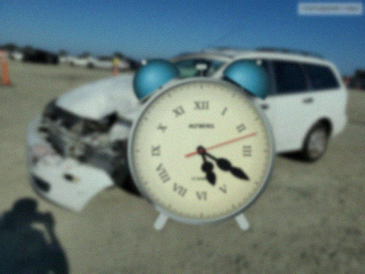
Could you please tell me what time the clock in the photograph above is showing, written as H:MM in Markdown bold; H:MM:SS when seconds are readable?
**5:20:12**
